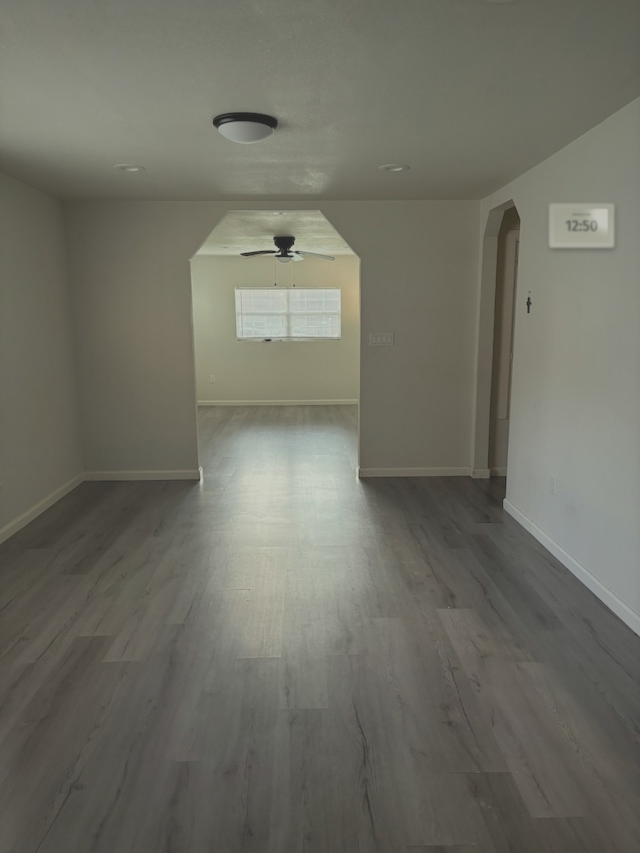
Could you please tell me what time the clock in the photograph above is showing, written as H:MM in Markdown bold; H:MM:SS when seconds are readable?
**12:50**
